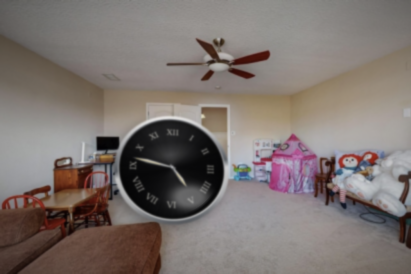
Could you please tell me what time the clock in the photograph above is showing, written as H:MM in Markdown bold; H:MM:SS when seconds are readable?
**4:47**
